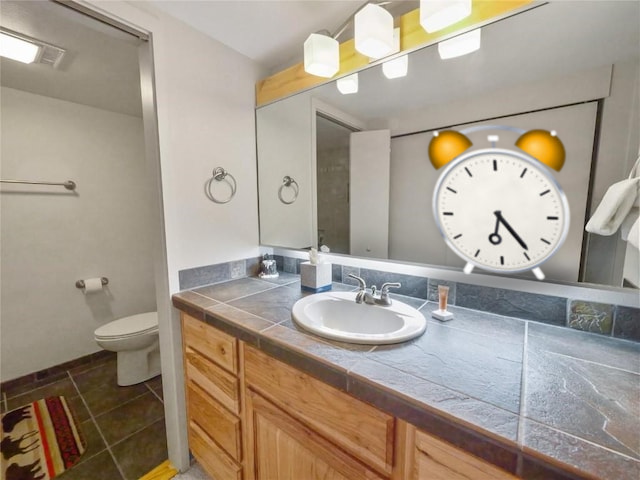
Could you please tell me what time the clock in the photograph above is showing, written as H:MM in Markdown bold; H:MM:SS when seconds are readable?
**6:24**
